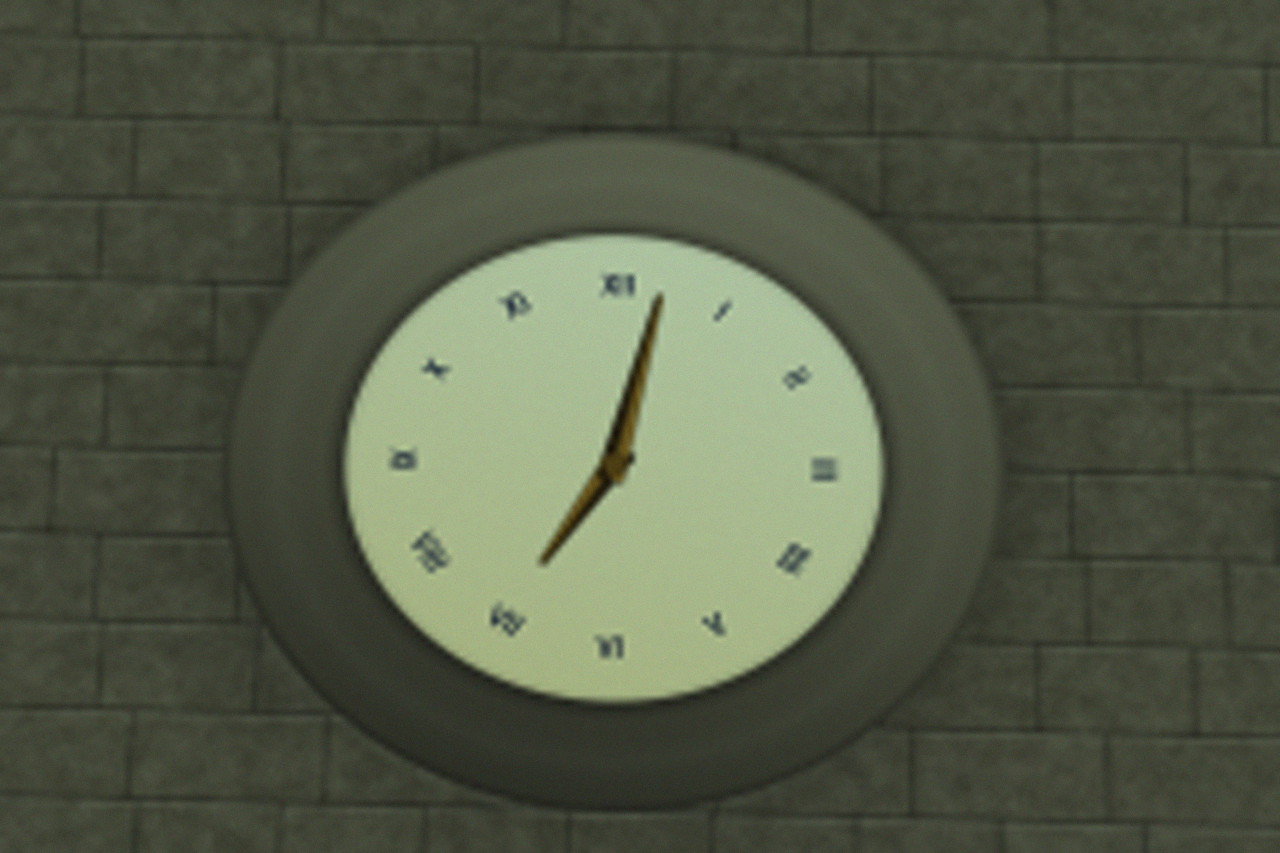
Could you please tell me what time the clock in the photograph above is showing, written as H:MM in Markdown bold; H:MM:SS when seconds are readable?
**7:02**
